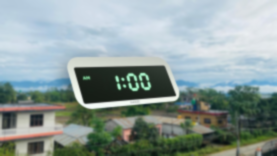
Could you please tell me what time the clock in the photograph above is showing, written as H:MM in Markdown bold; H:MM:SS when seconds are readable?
**1:00**
